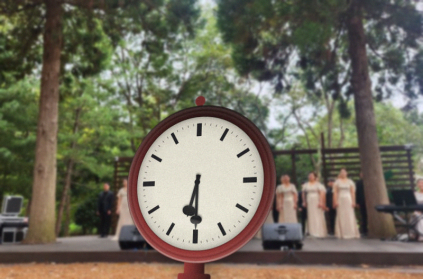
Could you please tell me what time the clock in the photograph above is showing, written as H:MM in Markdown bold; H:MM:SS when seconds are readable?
**6:30**
